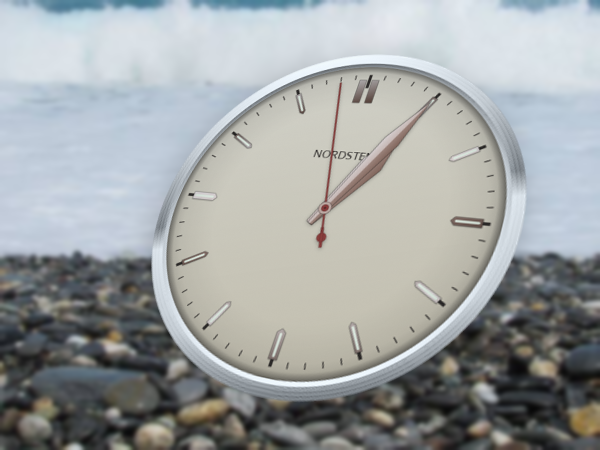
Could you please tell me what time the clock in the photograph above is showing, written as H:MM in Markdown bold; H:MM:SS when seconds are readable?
**1:04:58**
